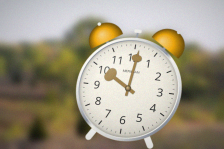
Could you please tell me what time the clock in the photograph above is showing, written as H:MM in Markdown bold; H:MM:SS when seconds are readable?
**10:01**
